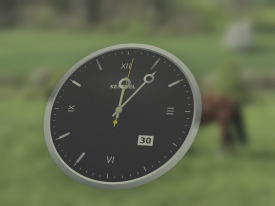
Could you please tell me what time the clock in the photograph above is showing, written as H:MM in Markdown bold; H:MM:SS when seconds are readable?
**12:06:01**
